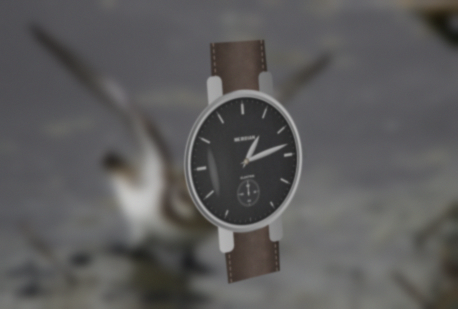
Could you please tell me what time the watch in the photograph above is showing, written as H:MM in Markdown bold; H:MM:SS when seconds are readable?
**1:13**
